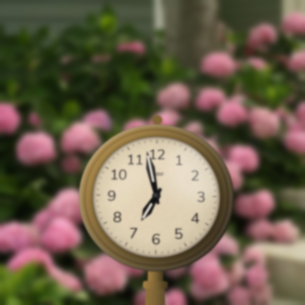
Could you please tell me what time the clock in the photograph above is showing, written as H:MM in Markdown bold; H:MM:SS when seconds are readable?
**6:58**
